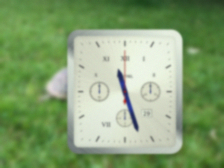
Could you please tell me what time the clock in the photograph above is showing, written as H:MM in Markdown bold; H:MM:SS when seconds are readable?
**11:27**
